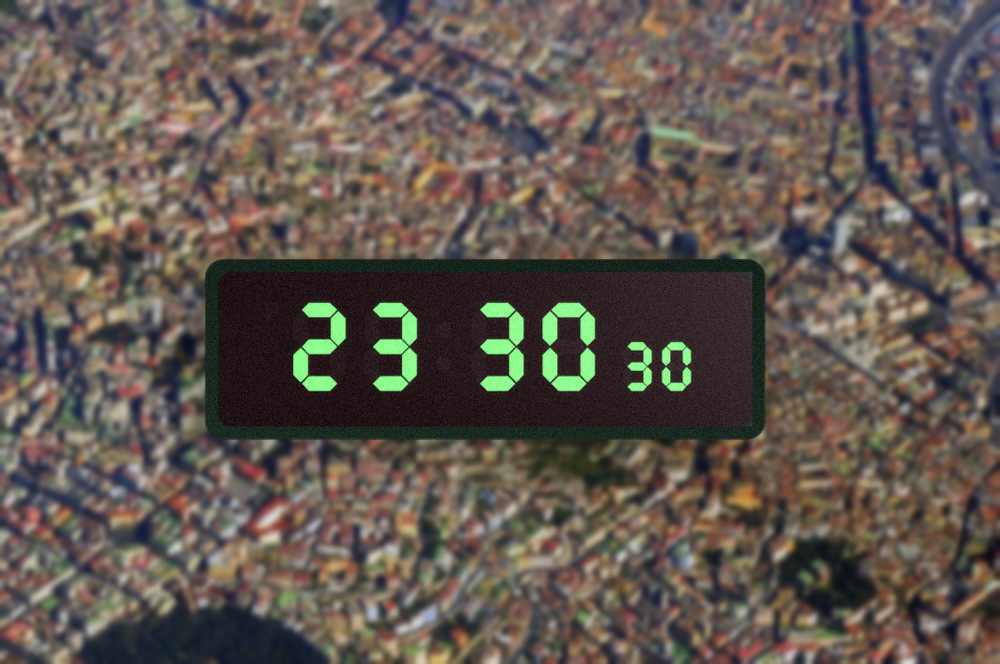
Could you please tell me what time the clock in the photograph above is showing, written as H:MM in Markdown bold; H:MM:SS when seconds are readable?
**23:30:30**
